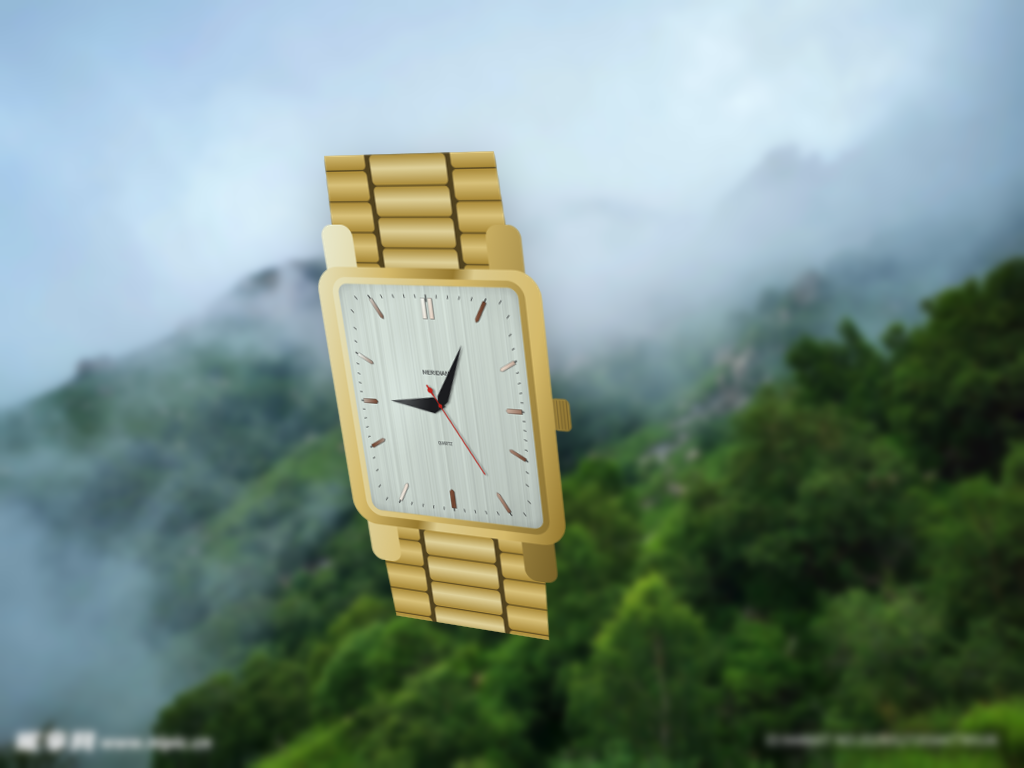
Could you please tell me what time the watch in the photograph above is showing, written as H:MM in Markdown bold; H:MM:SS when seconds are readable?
**9:04:25**
